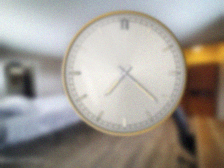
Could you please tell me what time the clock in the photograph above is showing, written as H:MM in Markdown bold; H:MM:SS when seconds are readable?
**7:22**
